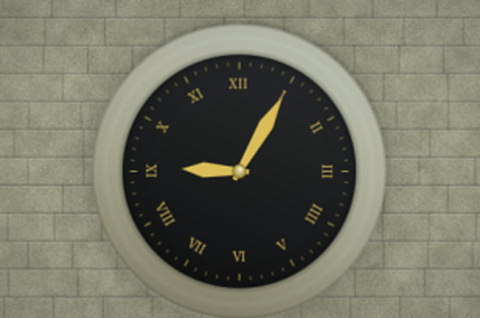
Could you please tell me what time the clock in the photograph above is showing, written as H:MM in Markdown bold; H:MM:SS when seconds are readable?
**9:05**
